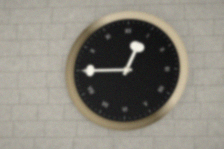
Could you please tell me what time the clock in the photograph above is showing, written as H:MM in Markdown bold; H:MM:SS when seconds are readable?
**12:45**
